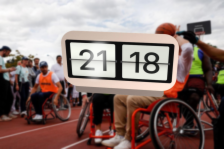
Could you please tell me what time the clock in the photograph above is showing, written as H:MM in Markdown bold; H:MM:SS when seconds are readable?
**21:18**
